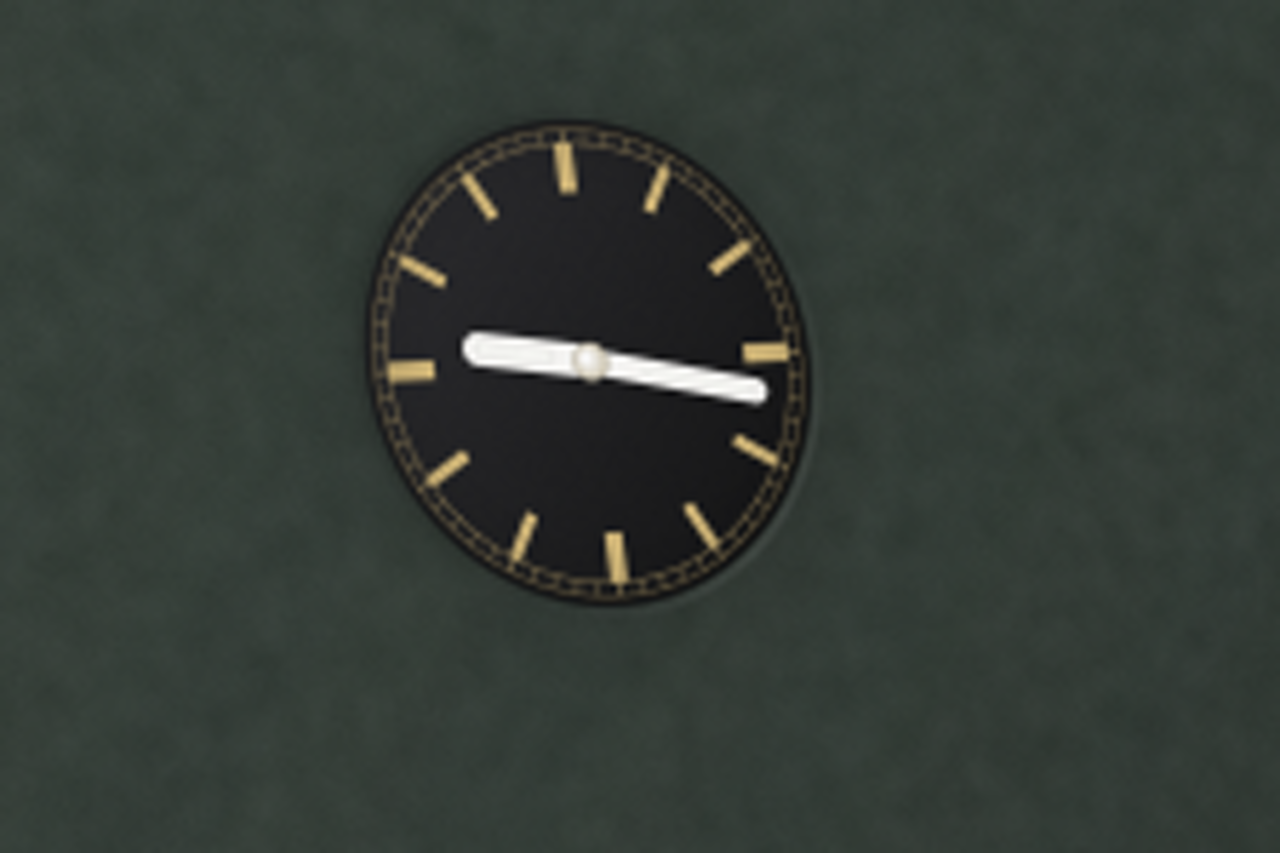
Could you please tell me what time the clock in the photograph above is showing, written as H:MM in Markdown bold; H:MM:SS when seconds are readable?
**9:17**
